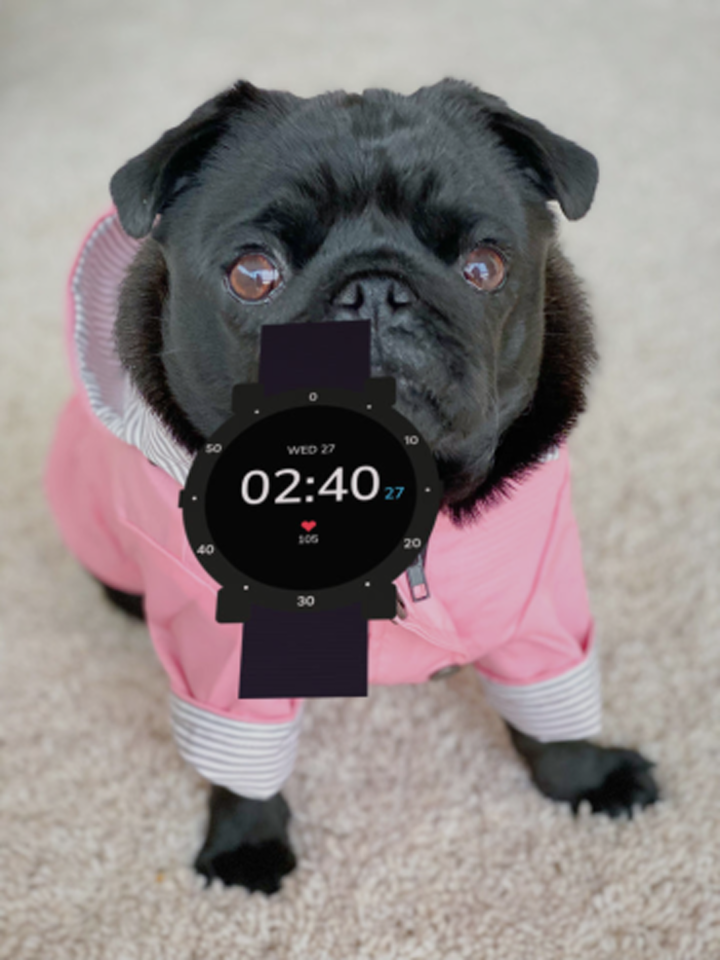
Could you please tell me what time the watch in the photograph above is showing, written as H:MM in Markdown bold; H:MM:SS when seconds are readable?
**2:40:27**
